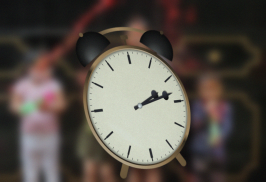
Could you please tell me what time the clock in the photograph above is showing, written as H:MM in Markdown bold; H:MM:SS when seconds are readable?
**2:13**
